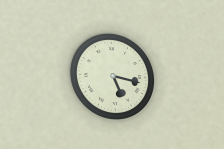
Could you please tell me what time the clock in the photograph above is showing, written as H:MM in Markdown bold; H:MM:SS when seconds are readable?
**5:17**
